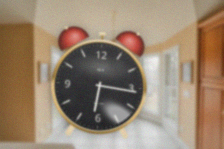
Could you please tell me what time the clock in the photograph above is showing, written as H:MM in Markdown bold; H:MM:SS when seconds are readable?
**6:16**
